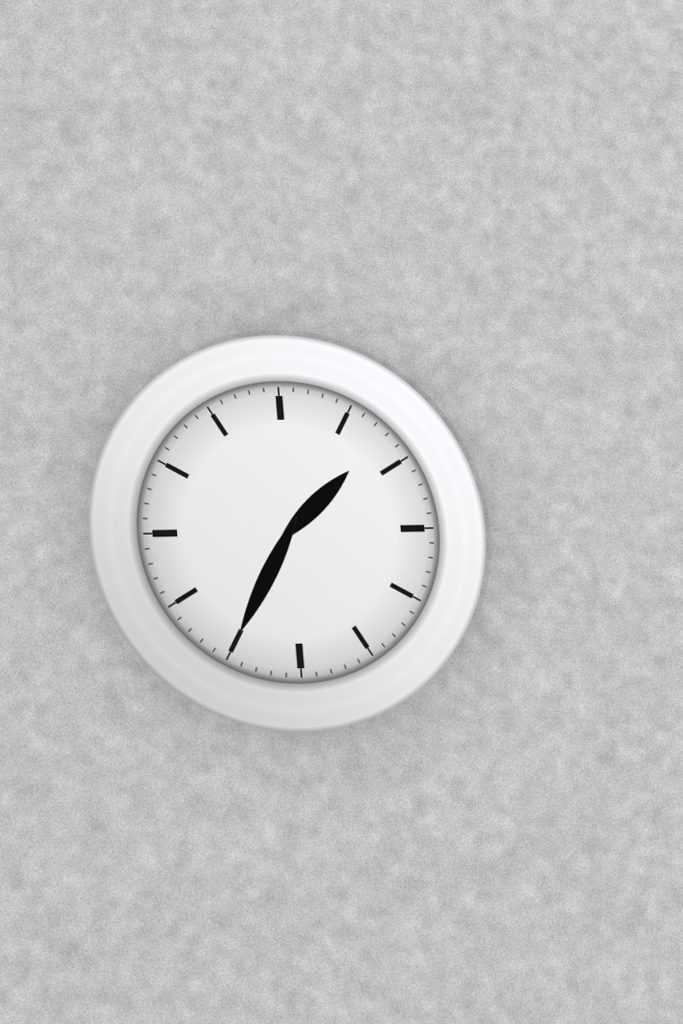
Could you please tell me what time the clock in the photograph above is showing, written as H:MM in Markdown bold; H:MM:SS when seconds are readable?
**1:35**
